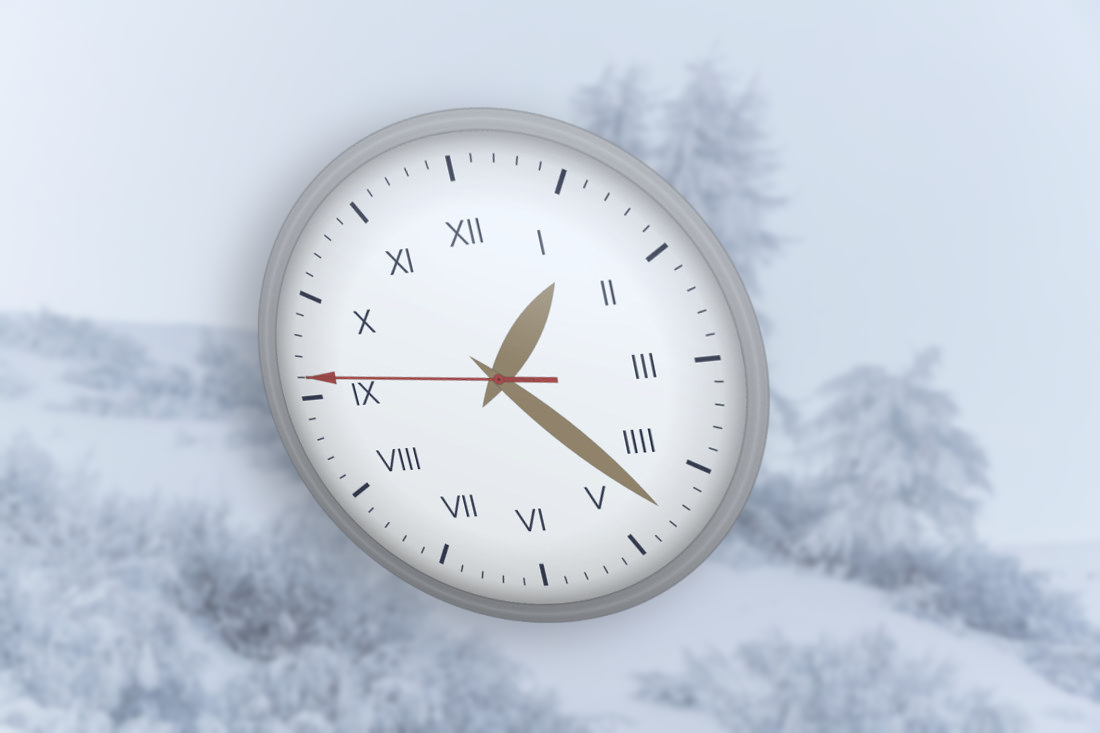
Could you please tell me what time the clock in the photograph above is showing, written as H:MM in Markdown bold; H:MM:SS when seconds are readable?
**1:22:46**
